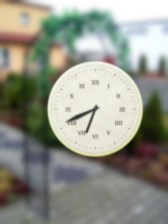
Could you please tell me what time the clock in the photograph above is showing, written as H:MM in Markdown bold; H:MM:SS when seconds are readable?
**6:41**
